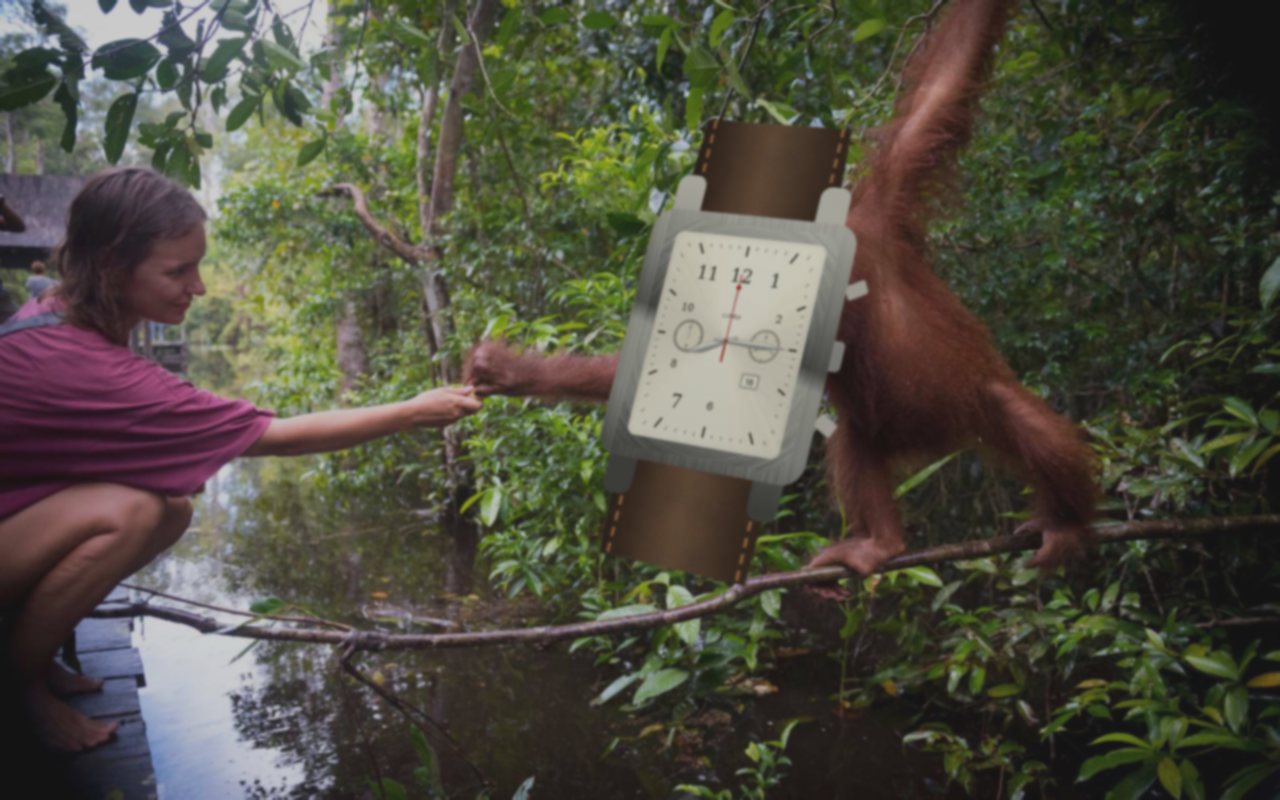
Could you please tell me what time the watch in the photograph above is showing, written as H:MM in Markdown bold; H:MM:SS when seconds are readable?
**8:15**
